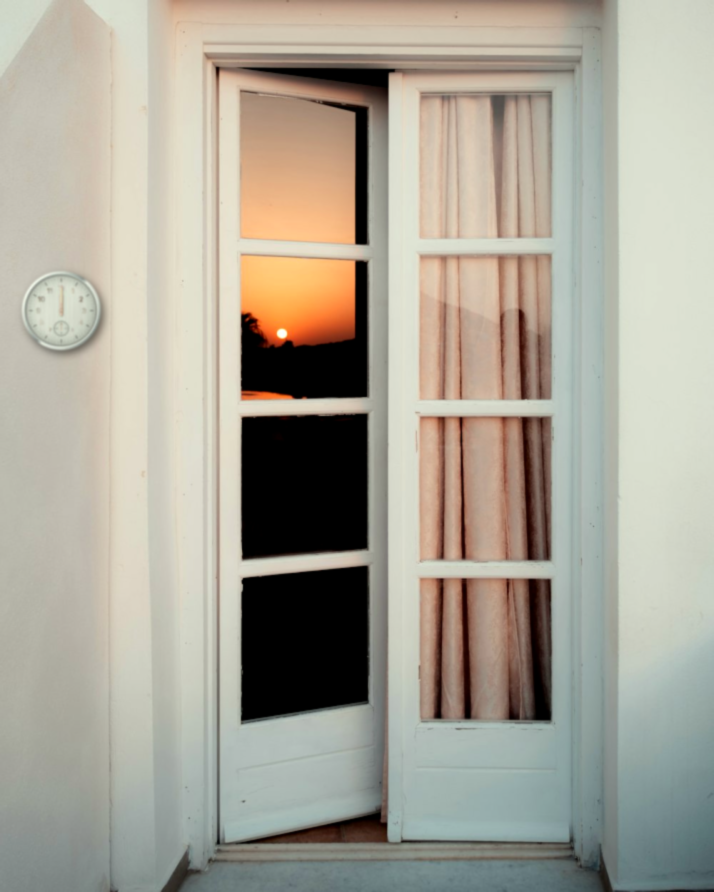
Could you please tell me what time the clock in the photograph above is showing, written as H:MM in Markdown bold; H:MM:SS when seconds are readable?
**12:00**
